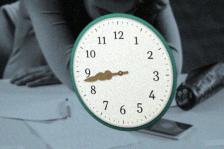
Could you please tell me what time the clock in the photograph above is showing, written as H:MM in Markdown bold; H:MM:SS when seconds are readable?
**8:43**
